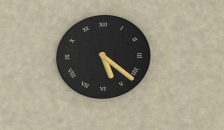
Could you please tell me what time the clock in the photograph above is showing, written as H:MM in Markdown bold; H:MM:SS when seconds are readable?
**5:22**
